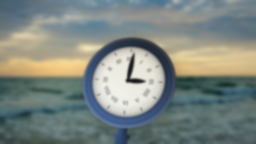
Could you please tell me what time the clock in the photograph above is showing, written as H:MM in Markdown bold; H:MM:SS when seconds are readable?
**3:01**
